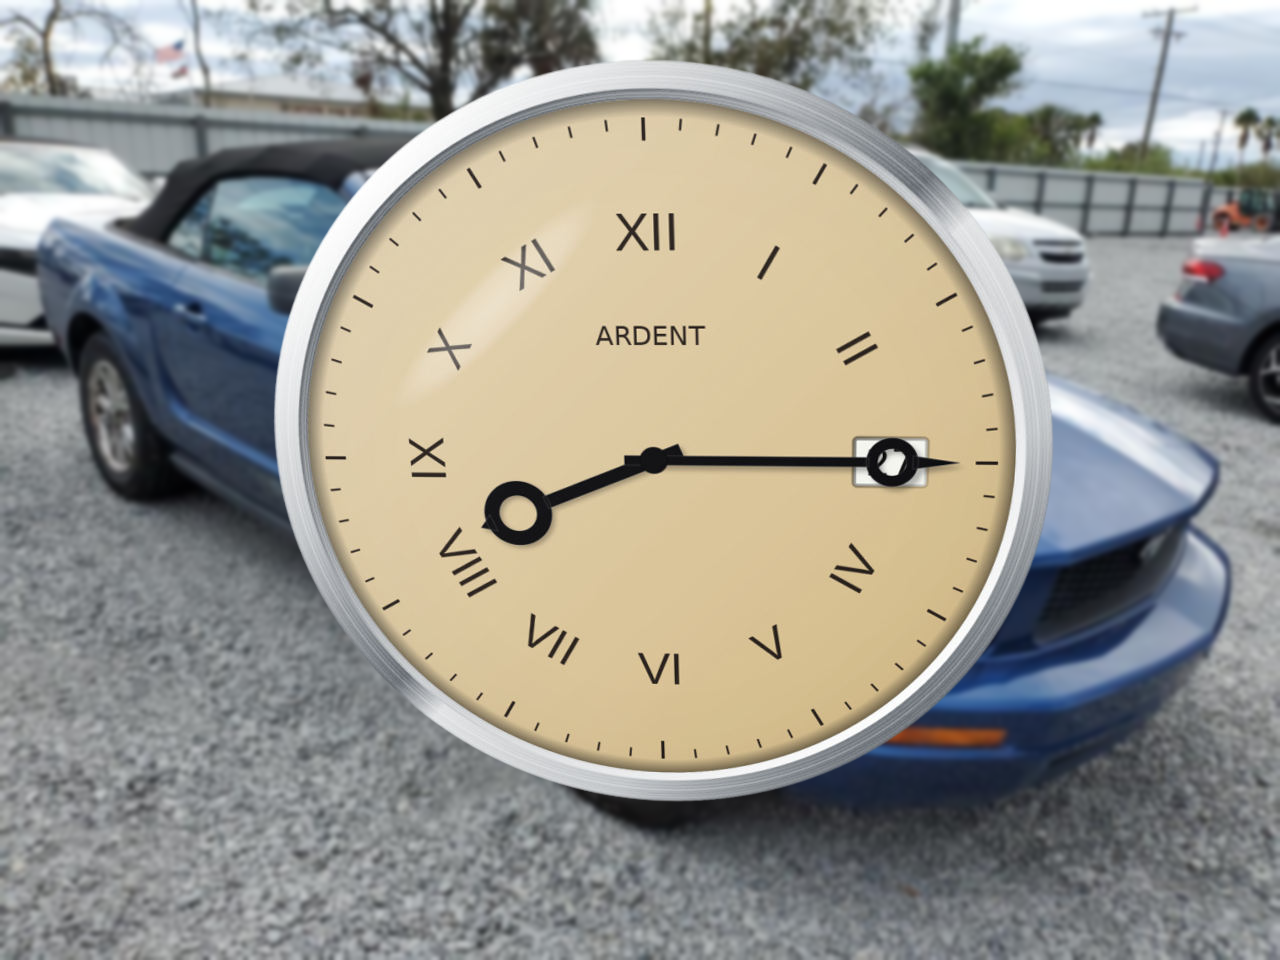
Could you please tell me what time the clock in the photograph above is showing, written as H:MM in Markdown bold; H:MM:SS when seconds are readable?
**8:15**
